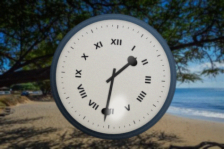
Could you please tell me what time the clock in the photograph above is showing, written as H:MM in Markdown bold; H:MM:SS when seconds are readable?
**1:31**
